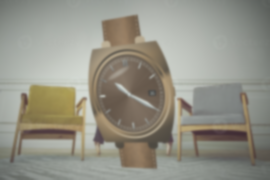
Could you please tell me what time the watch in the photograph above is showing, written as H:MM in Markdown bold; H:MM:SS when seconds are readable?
**10:20**
